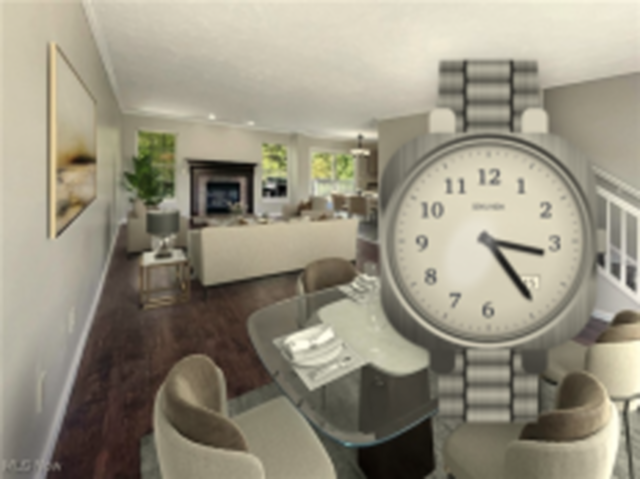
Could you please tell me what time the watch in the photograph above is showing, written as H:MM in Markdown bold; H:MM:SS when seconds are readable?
**3:24**
